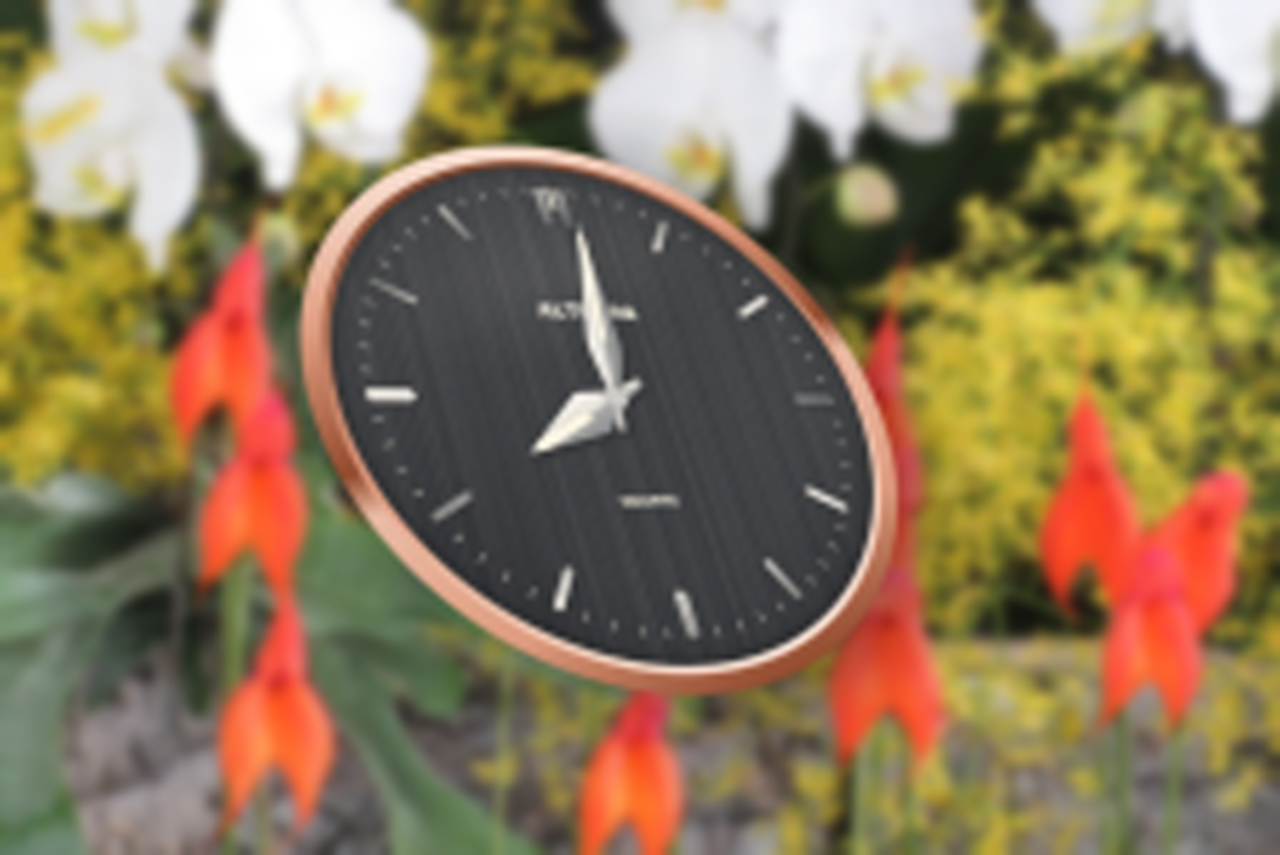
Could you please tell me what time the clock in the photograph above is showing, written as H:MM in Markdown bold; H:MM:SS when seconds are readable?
**8:01**
